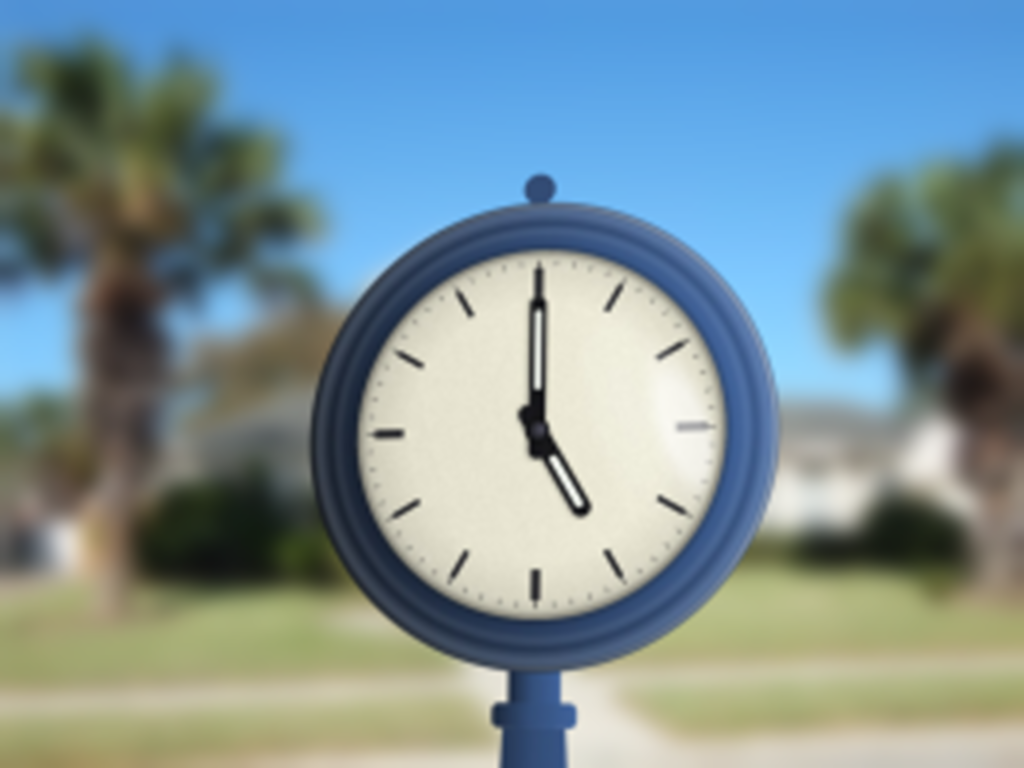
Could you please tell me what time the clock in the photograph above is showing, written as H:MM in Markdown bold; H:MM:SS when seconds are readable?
**5:00**
